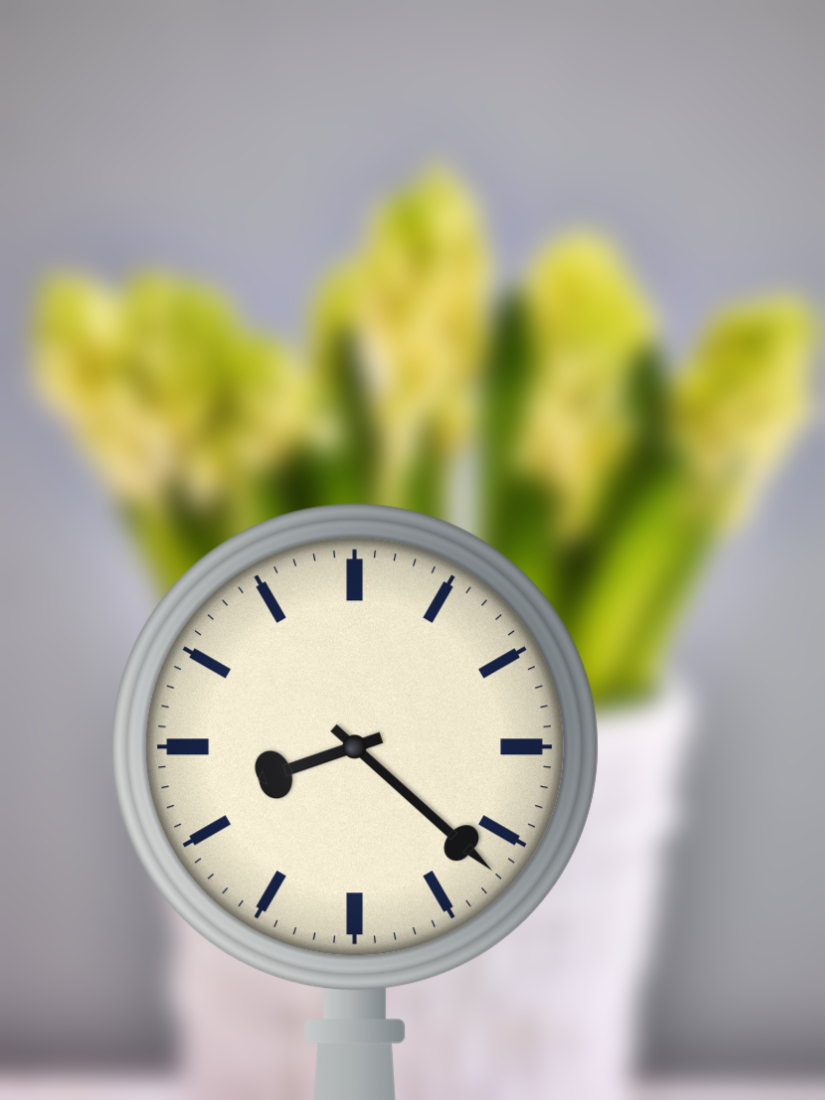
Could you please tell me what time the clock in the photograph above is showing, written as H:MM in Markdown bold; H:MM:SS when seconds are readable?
**8:22**
